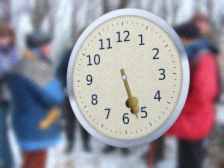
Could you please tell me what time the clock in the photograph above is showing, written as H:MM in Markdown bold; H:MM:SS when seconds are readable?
**5:27**
